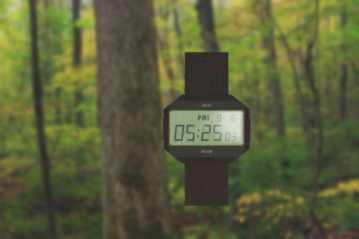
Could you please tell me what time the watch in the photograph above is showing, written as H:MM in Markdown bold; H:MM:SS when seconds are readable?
**5:25**
